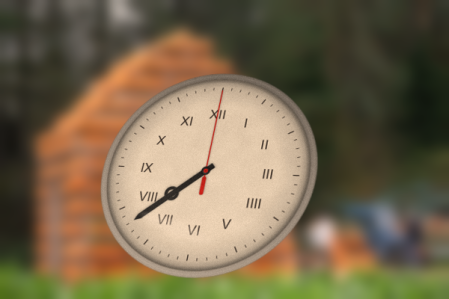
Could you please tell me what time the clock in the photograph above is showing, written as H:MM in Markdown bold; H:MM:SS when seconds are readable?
**7:38:00**
